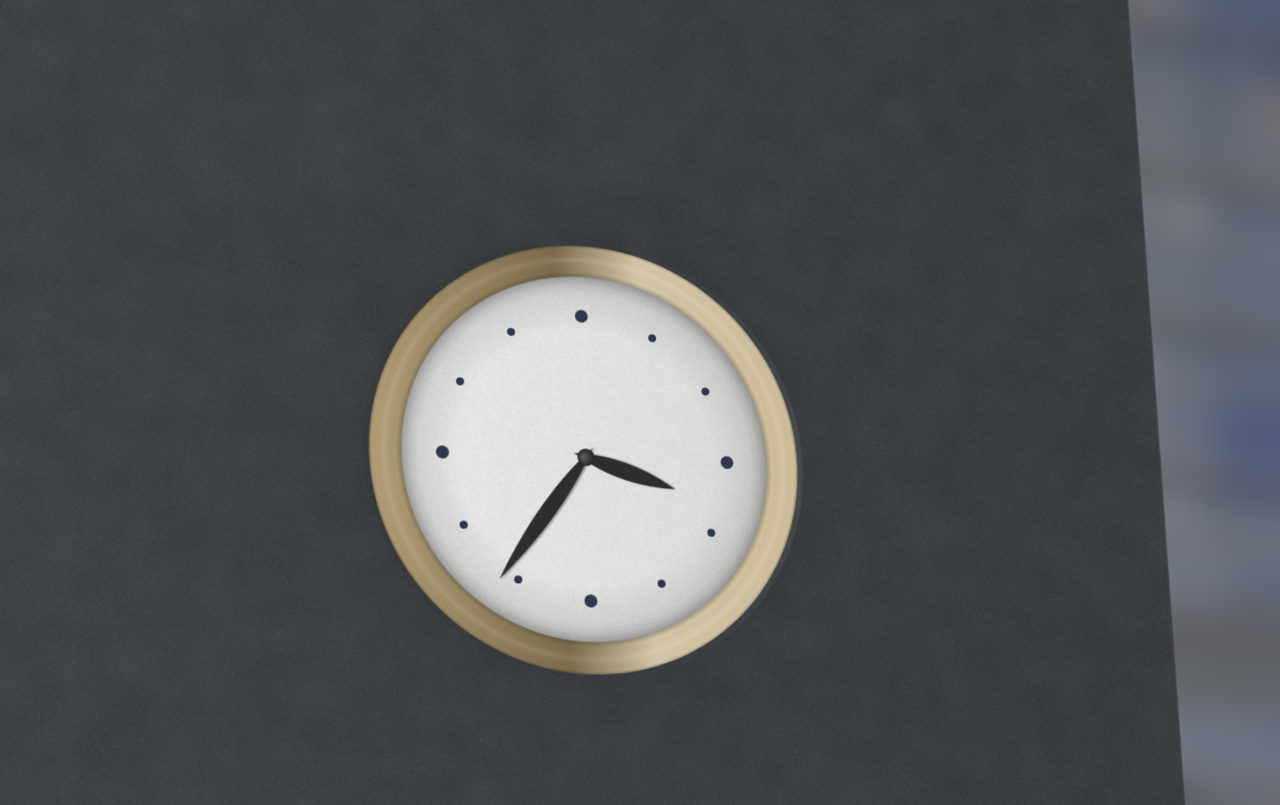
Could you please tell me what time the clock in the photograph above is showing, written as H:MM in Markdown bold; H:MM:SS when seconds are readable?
**3:36**
